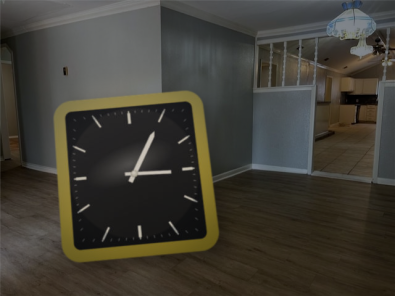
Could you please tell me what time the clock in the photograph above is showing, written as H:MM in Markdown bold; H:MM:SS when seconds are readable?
**3:05**
